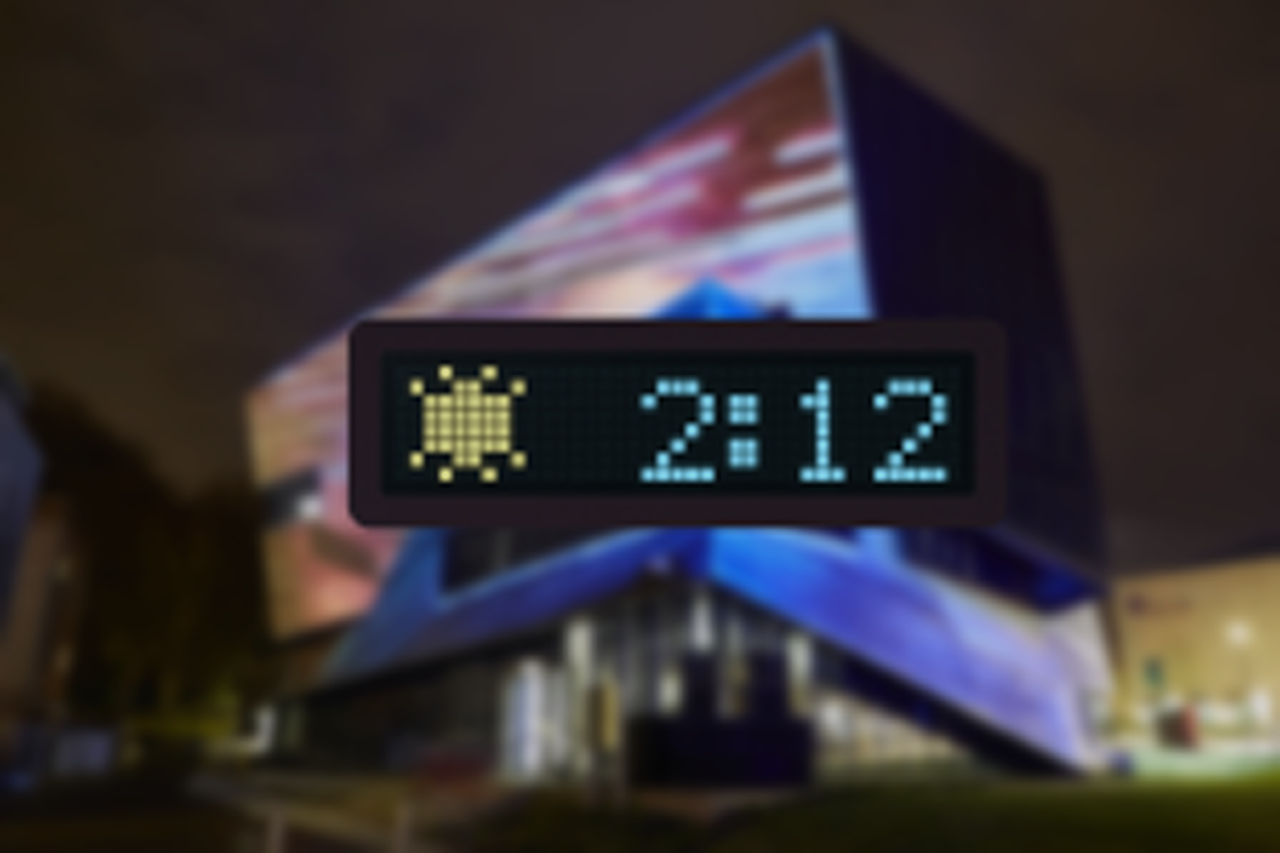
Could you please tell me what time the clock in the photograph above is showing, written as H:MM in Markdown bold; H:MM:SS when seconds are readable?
**2:12**
